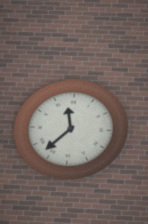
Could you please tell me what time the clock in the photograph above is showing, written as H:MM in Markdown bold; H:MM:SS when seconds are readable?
**11:37**
